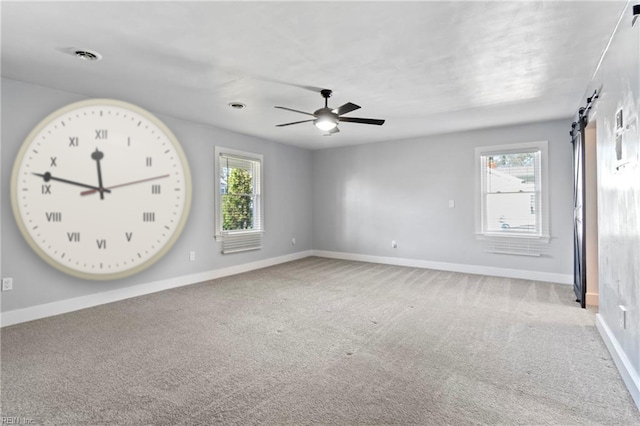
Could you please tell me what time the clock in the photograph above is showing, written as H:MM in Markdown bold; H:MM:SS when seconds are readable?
**11:47:13**
